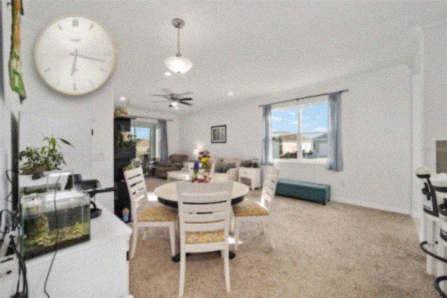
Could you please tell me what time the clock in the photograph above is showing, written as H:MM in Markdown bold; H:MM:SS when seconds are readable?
**6:17**
